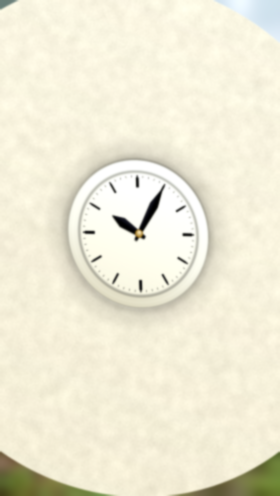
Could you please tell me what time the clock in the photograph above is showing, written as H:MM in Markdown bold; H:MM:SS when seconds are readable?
**10:05**
